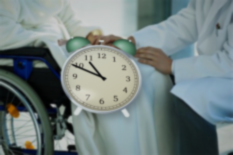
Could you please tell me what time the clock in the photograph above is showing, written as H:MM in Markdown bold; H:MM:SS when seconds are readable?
**10:49**
